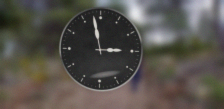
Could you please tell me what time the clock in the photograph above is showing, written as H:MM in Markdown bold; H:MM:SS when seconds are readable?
**2:58**
